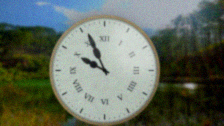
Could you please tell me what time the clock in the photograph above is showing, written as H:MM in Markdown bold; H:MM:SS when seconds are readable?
**9:56**
